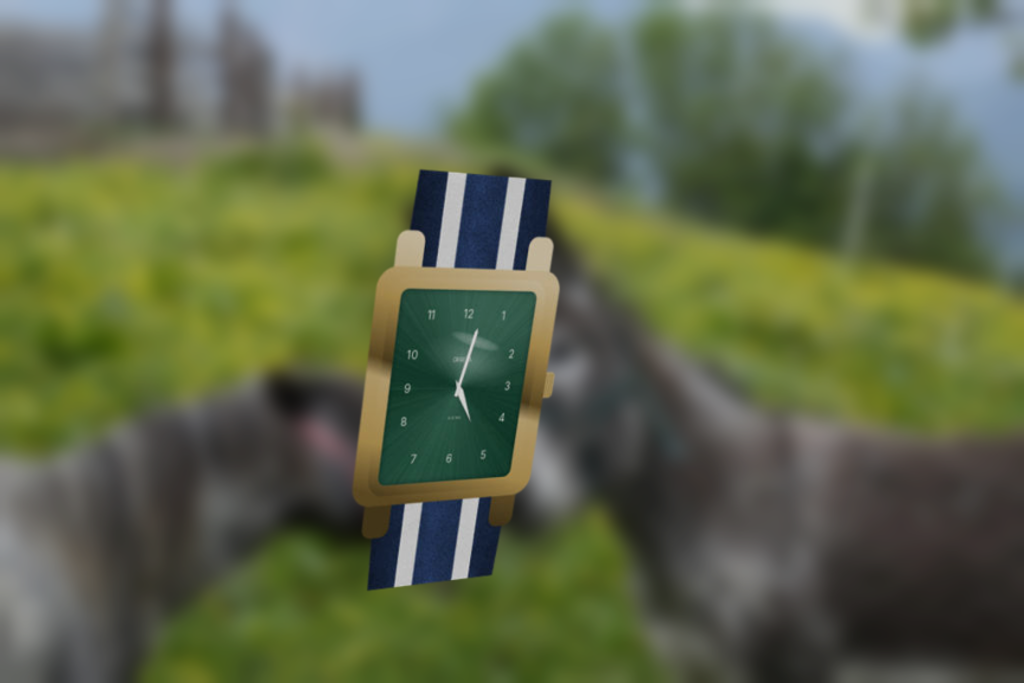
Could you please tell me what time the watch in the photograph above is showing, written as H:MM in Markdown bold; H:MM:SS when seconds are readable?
**5:02**
